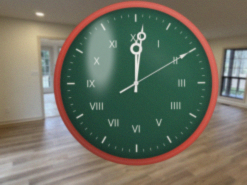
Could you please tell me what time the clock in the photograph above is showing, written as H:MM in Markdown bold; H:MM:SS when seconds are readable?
**12:01:10**
